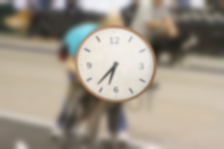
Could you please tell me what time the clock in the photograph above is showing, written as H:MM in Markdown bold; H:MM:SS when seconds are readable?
**6:37**
